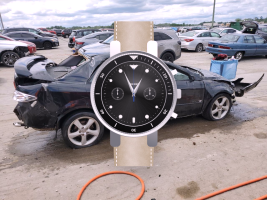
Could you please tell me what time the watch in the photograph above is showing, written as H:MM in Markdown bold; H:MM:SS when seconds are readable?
**12:56**
